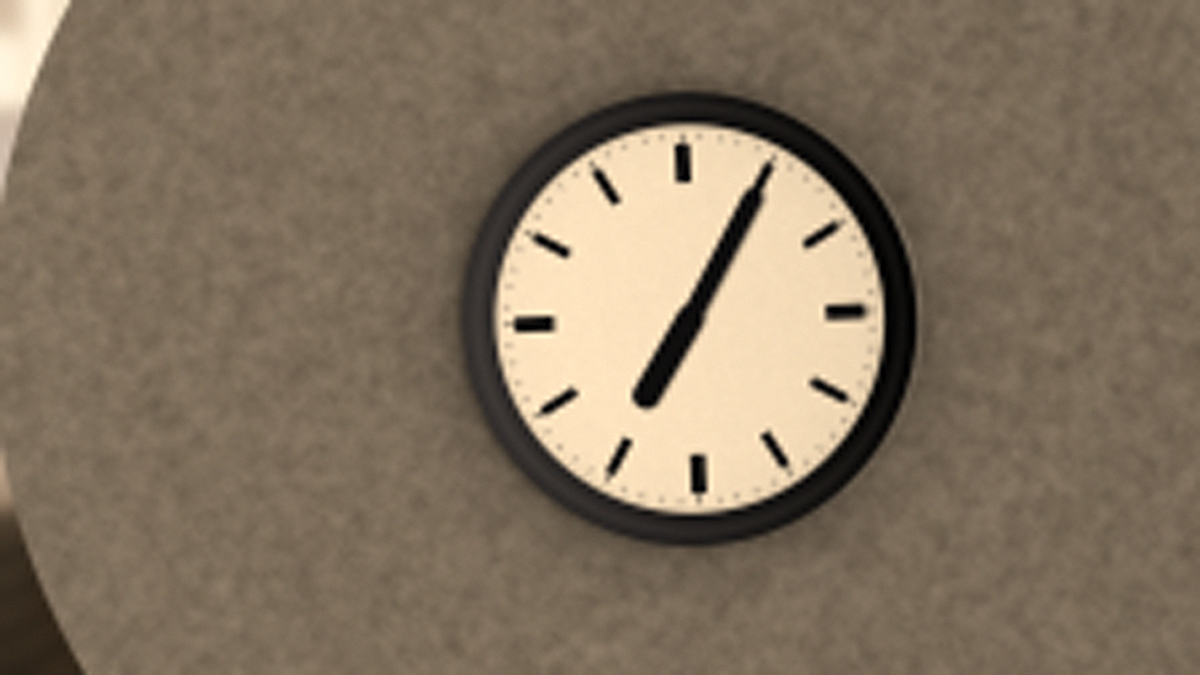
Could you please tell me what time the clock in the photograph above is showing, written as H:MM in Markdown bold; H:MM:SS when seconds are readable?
**7:05**
